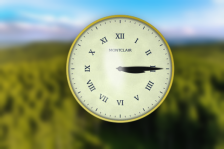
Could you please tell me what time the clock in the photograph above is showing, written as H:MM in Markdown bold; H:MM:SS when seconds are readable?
**3:15**
